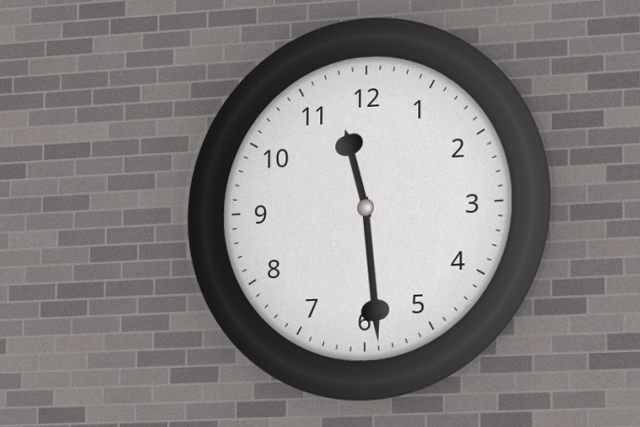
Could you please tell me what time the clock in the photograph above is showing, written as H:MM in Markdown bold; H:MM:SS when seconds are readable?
**11:29**
